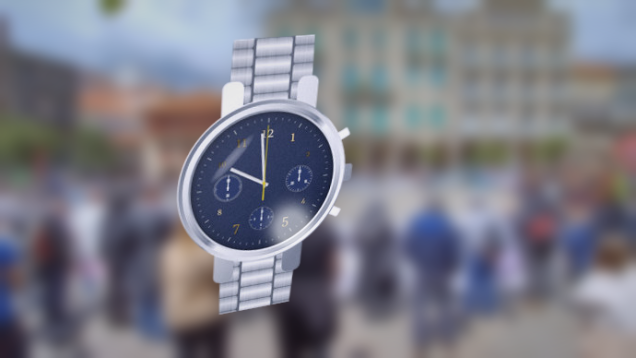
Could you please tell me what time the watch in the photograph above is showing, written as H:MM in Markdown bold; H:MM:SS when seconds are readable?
**9:59**
